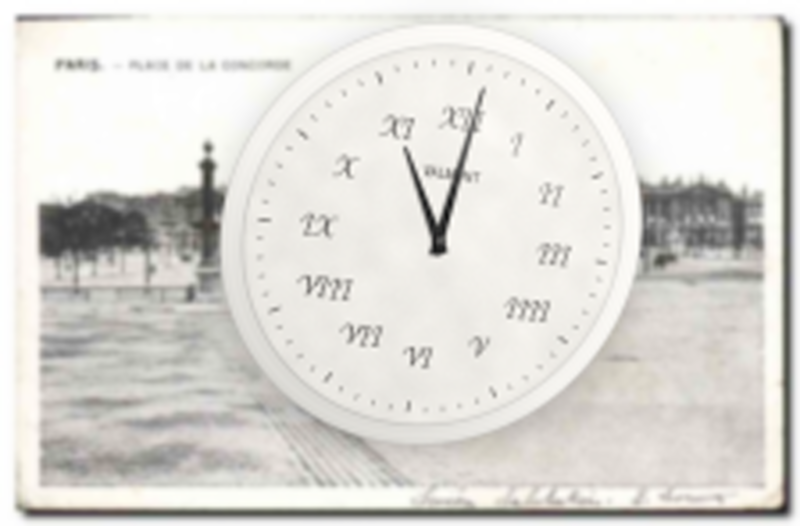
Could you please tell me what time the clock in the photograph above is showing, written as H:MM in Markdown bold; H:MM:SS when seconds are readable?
**11:01**
